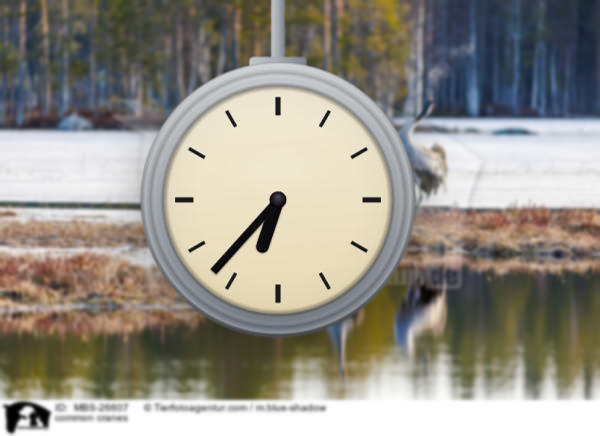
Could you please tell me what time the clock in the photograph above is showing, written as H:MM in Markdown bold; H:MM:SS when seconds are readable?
**6:37**
